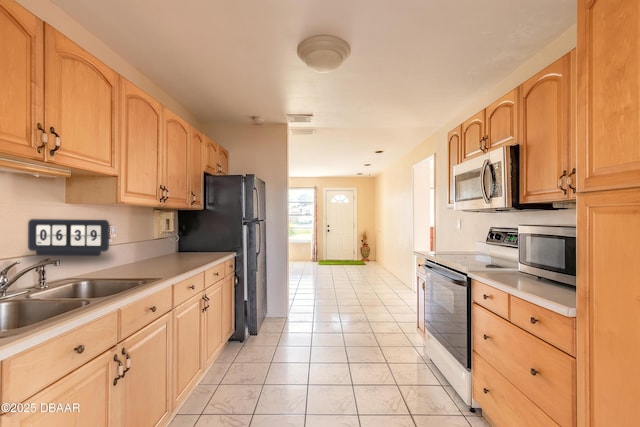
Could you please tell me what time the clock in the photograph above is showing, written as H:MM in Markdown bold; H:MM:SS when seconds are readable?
**6:39**
